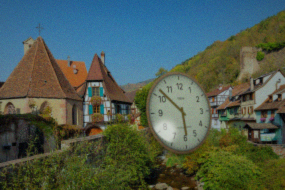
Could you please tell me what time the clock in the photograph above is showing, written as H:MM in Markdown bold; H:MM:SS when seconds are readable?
**5:52**
